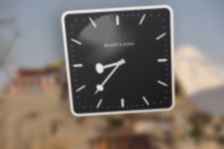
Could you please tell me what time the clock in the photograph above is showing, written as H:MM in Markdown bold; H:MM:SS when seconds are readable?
**8:37**
